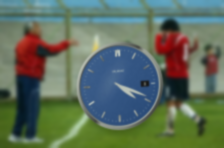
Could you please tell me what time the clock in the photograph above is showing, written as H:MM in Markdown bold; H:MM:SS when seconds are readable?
**4:19**
